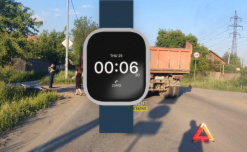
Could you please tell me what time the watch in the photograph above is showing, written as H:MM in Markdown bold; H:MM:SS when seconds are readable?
**0:06**
